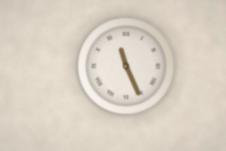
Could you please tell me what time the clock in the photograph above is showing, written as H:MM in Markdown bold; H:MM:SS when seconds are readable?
**11:26**
